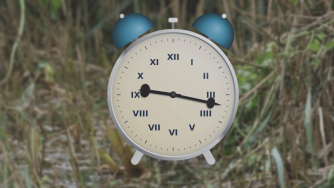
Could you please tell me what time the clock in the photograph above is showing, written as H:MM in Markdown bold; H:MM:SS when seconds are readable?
**9:17**
